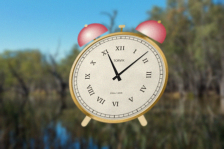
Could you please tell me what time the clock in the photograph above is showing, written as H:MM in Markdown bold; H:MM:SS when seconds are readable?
**11:08**
